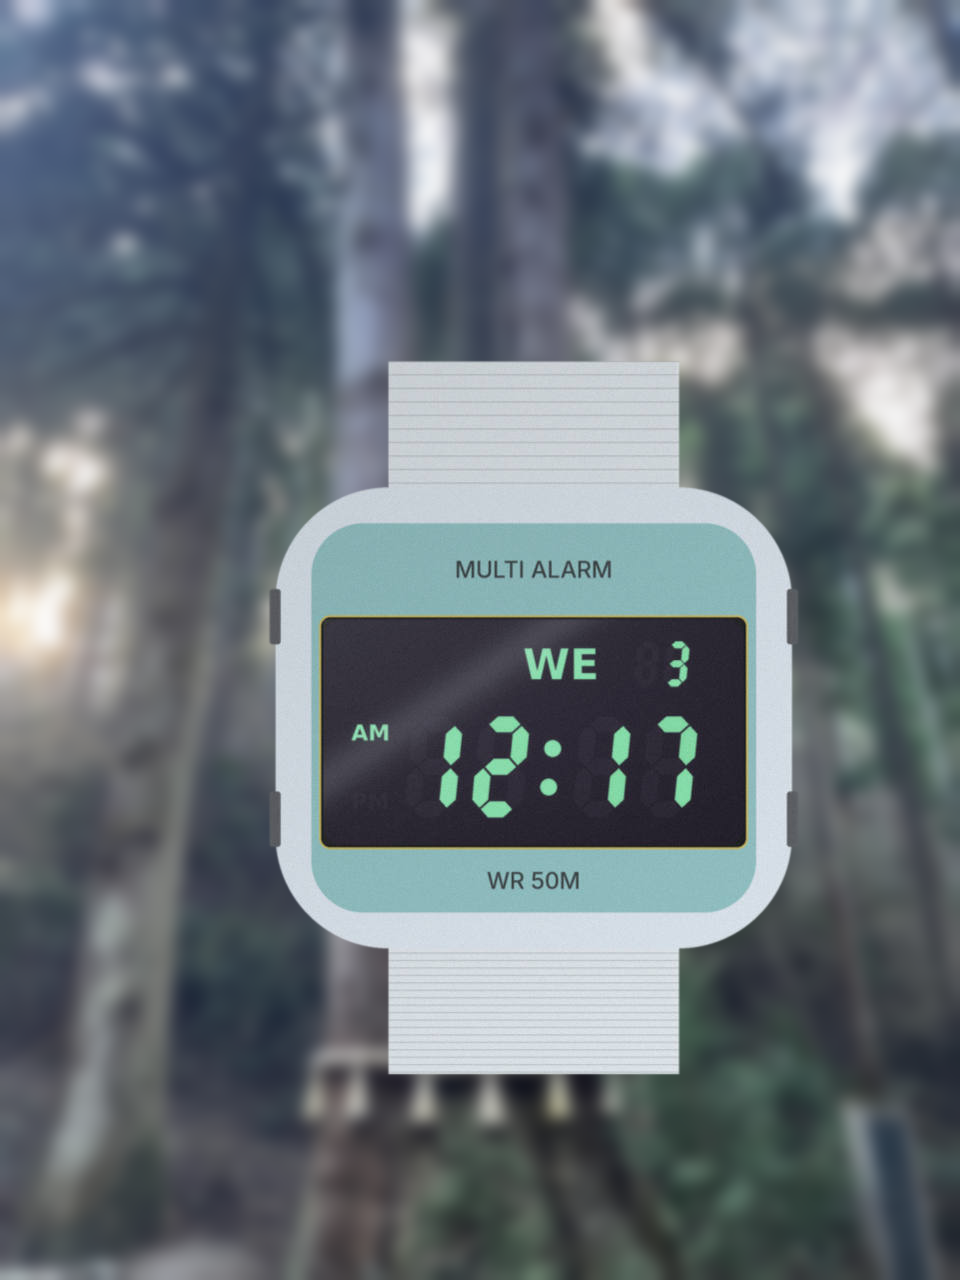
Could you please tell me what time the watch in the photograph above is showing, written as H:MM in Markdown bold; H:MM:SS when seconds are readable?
**12:17**
